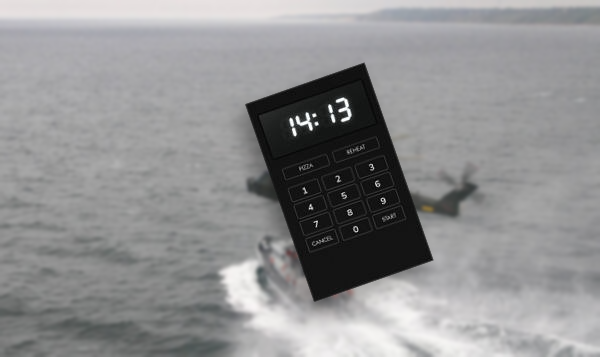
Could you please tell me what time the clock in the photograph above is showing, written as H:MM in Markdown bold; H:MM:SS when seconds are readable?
**14:13**
